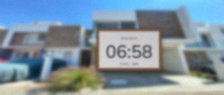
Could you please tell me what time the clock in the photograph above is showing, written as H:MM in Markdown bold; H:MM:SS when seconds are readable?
**6:58**
